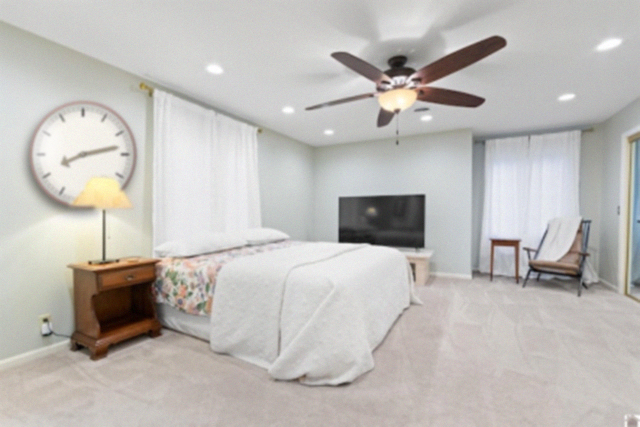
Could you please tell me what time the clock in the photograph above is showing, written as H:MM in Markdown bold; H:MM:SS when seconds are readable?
**8:13**
